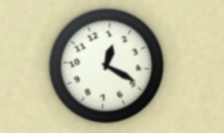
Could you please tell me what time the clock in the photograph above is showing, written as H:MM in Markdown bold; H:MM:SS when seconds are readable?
**1:24**
